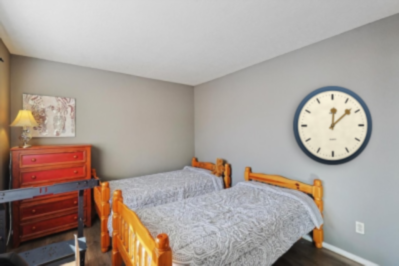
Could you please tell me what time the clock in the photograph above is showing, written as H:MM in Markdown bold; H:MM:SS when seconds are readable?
**12:08**
